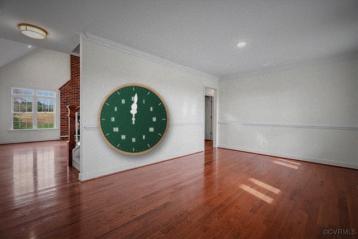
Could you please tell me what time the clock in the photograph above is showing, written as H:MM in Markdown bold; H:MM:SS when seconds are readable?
**12:01**
